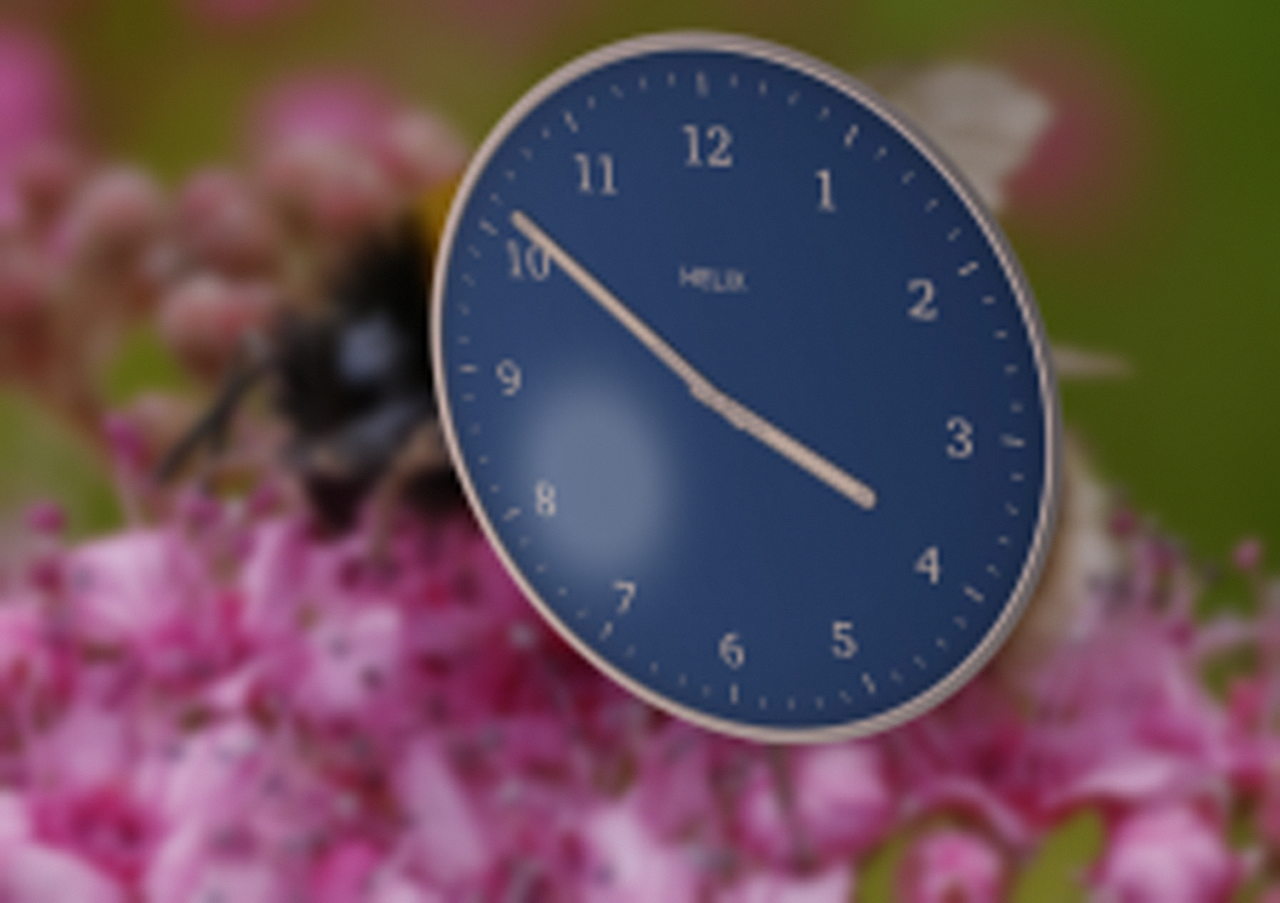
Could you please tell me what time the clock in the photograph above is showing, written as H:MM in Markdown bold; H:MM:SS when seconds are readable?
**3:51**
